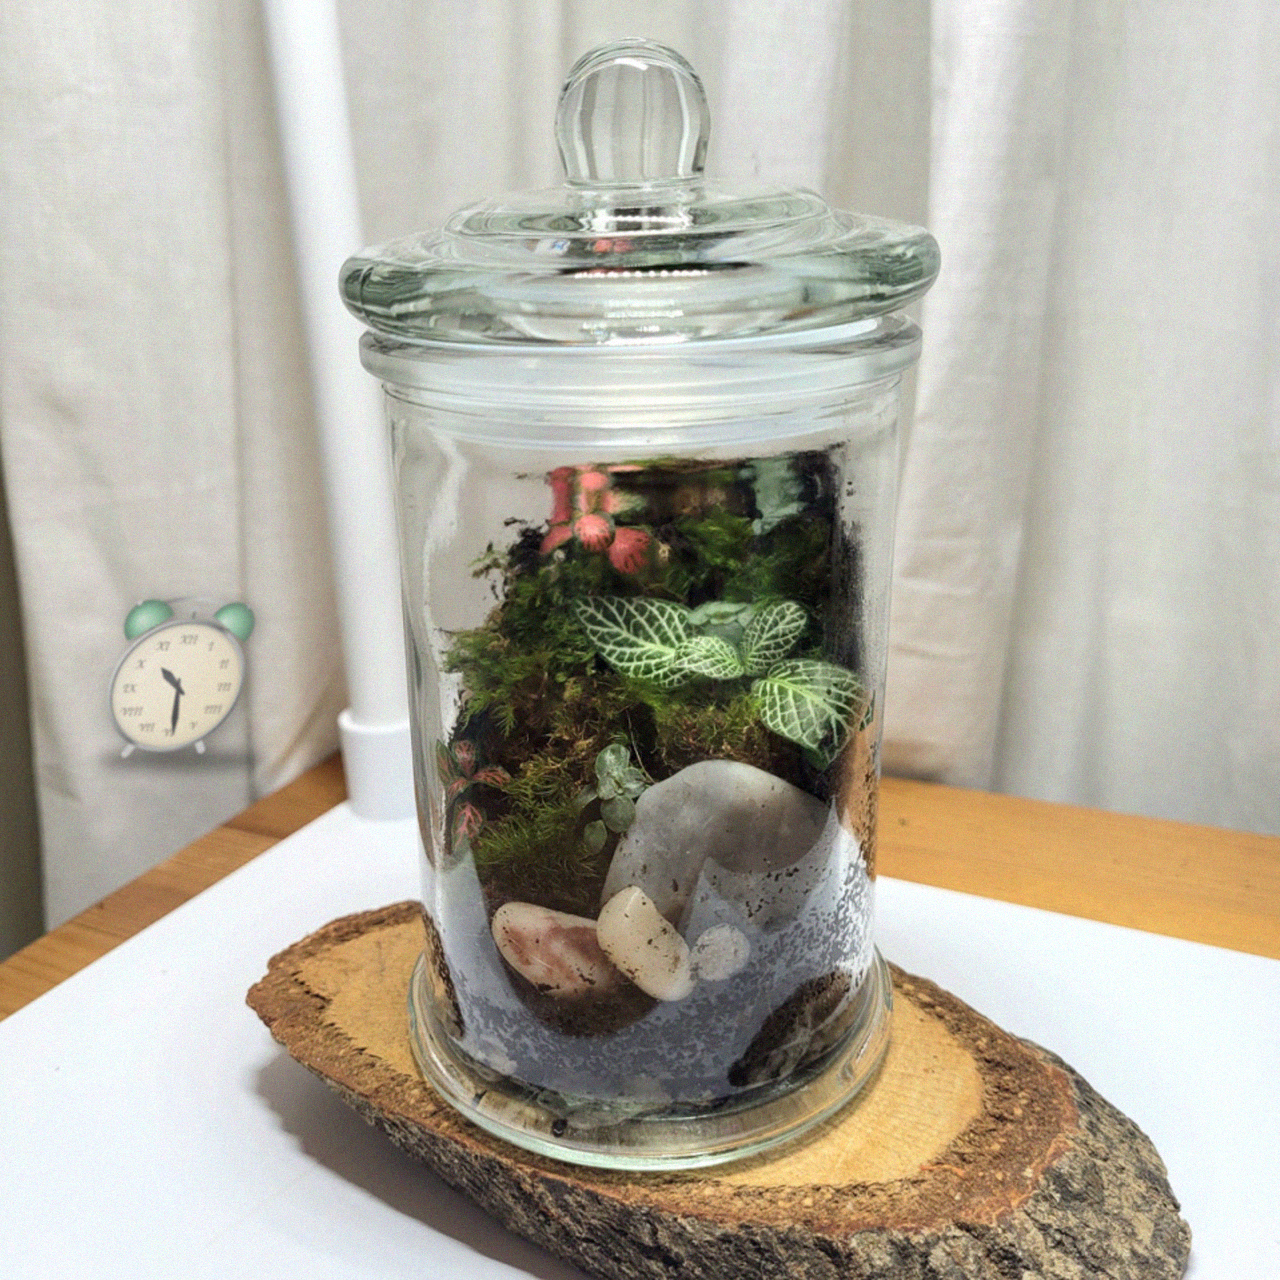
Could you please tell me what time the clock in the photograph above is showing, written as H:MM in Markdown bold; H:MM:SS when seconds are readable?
**10:29**
